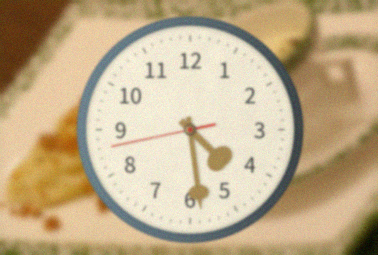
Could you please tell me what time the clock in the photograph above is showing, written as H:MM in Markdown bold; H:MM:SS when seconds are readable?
**4:28:43**
